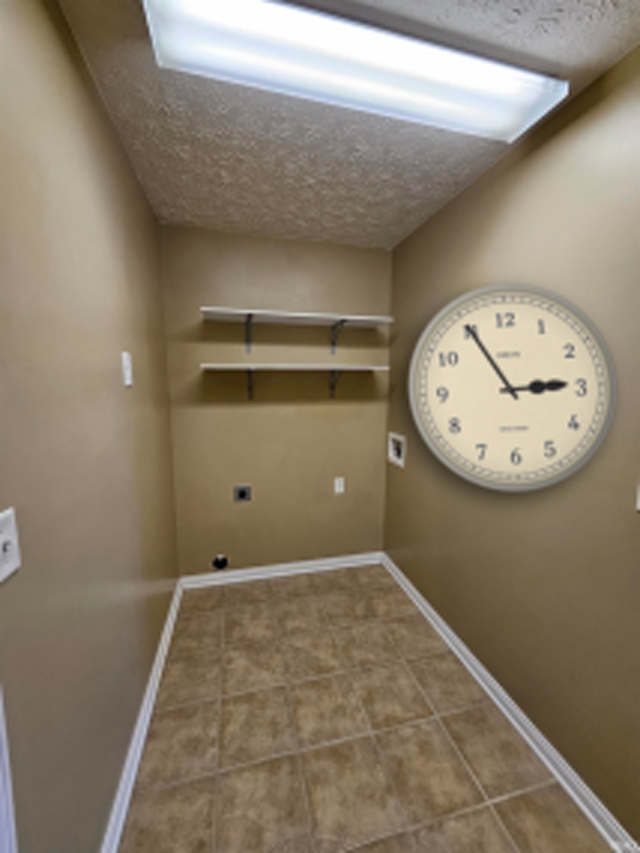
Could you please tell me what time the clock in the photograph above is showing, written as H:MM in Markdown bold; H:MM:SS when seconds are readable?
**2:55**
